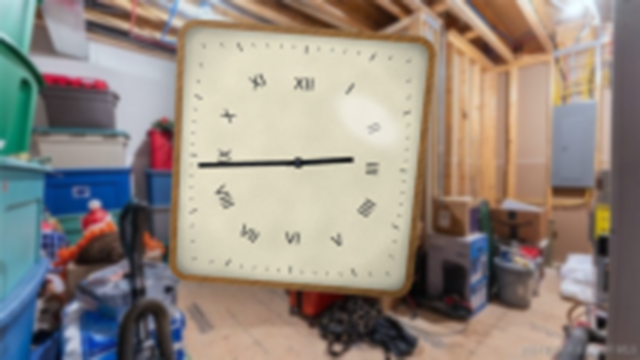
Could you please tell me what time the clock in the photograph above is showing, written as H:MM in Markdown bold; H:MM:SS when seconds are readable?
**2:44**
